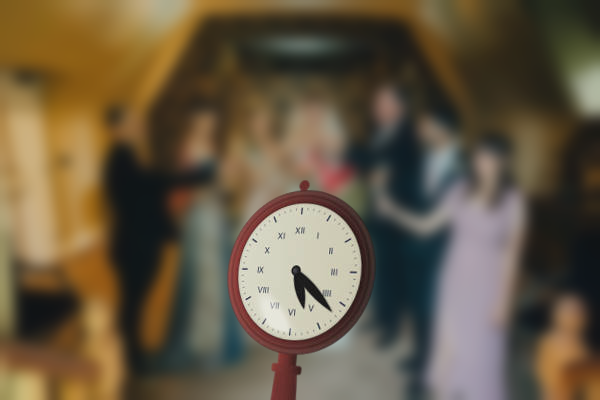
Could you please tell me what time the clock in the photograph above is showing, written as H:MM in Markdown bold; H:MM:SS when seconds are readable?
**5:22**
